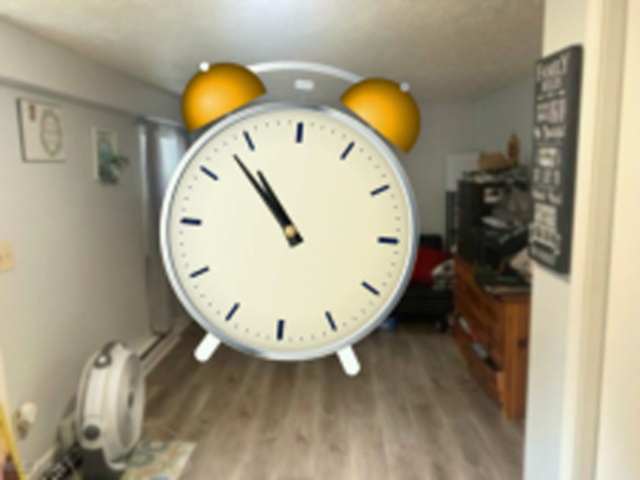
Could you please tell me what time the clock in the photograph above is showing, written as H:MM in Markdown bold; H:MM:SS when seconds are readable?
**10:53**
